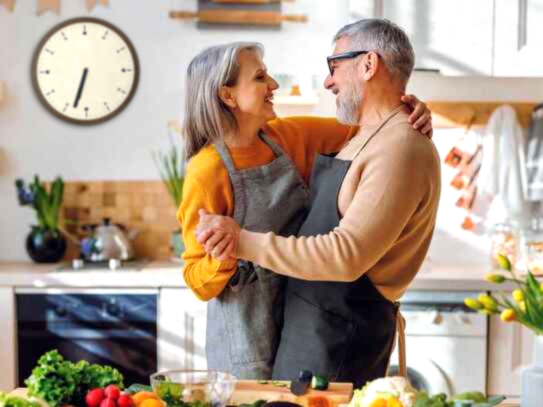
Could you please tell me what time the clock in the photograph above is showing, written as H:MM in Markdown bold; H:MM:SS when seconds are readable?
**6:33**
